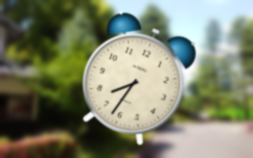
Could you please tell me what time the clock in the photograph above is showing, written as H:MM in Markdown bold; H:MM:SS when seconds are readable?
**7:32**
